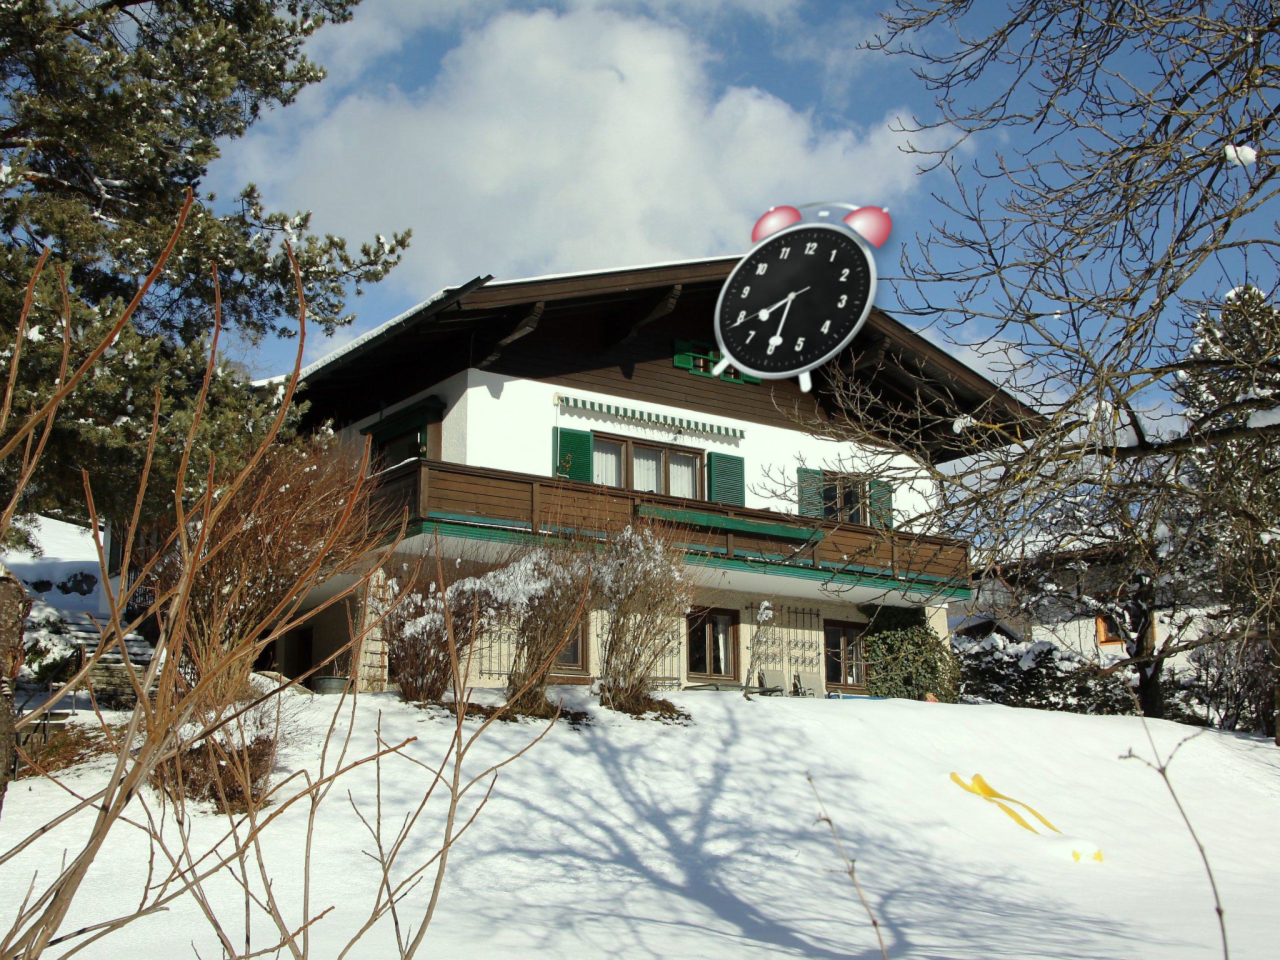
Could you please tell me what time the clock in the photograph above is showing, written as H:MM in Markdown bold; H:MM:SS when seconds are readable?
**7:29:39**
